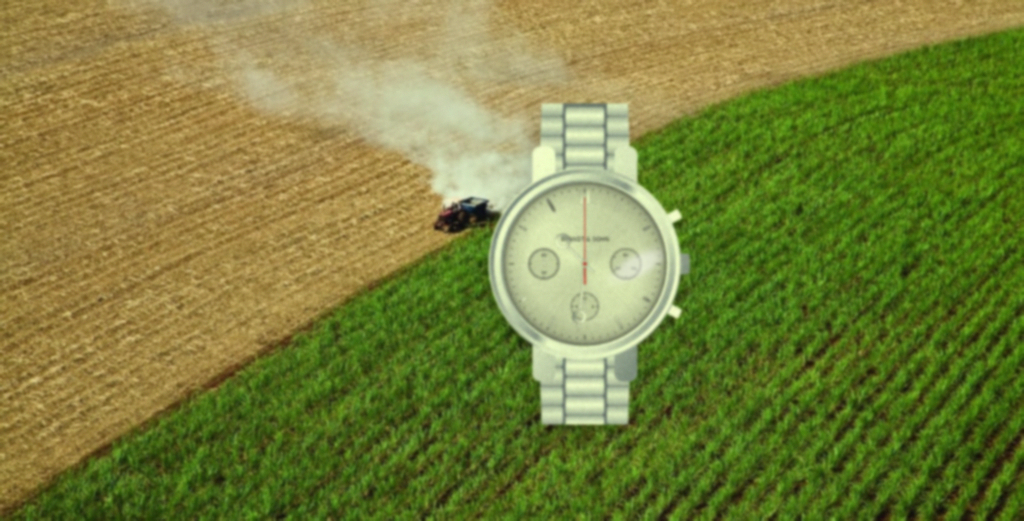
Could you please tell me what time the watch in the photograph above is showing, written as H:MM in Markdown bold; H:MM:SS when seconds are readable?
**10:31**
